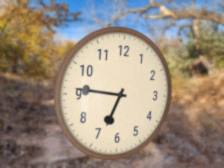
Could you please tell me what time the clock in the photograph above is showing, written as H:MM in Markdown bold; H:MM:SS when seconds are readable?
**6:46**
